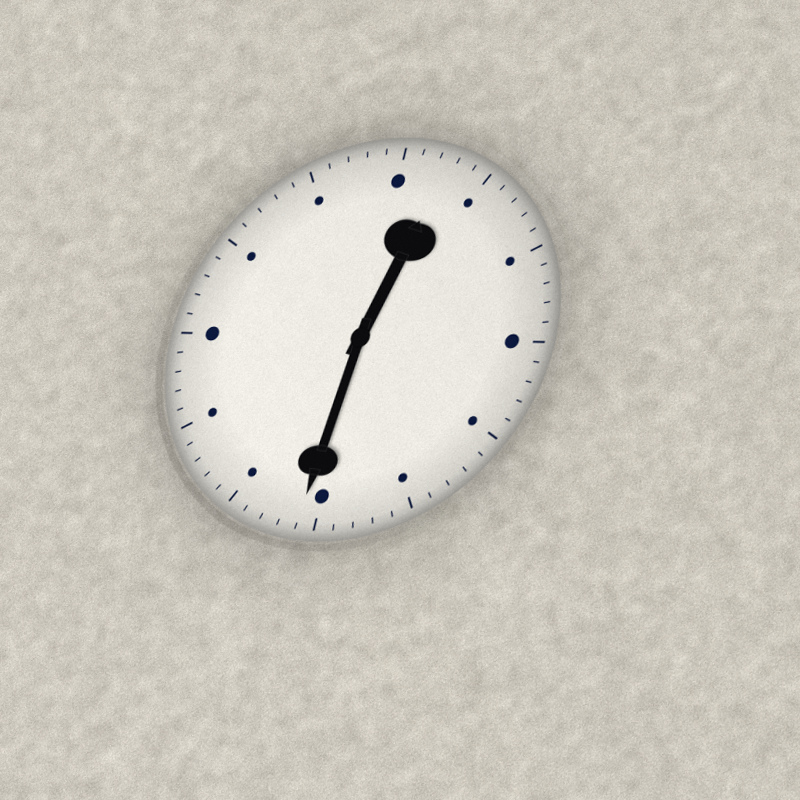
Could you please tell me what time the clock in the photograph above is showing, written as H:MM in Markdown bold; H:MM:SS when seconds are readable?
**12:31**
